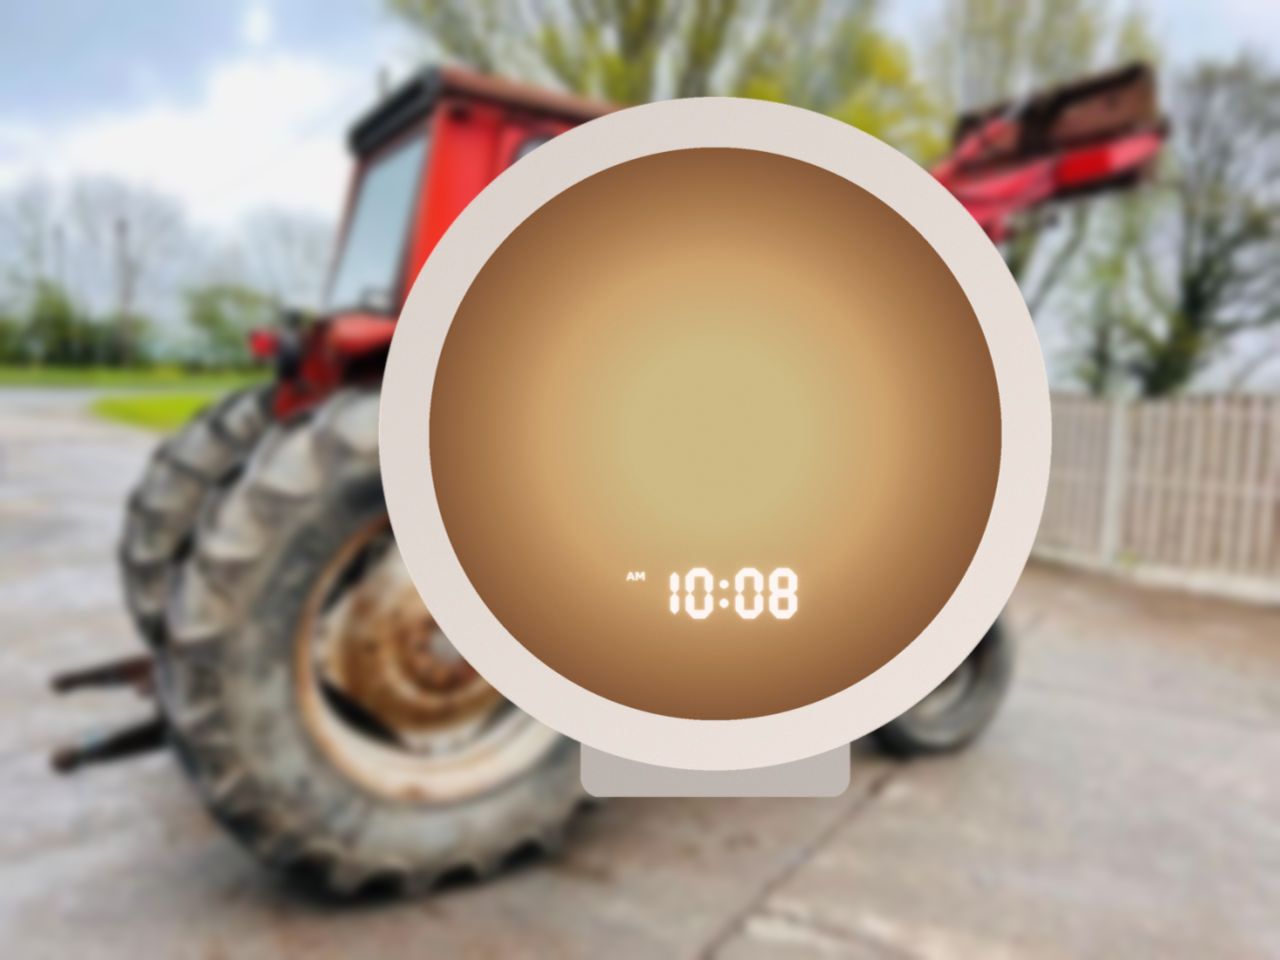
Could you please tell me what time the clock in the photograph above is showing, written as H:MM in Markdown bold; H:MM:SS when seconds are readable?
**10:08**
